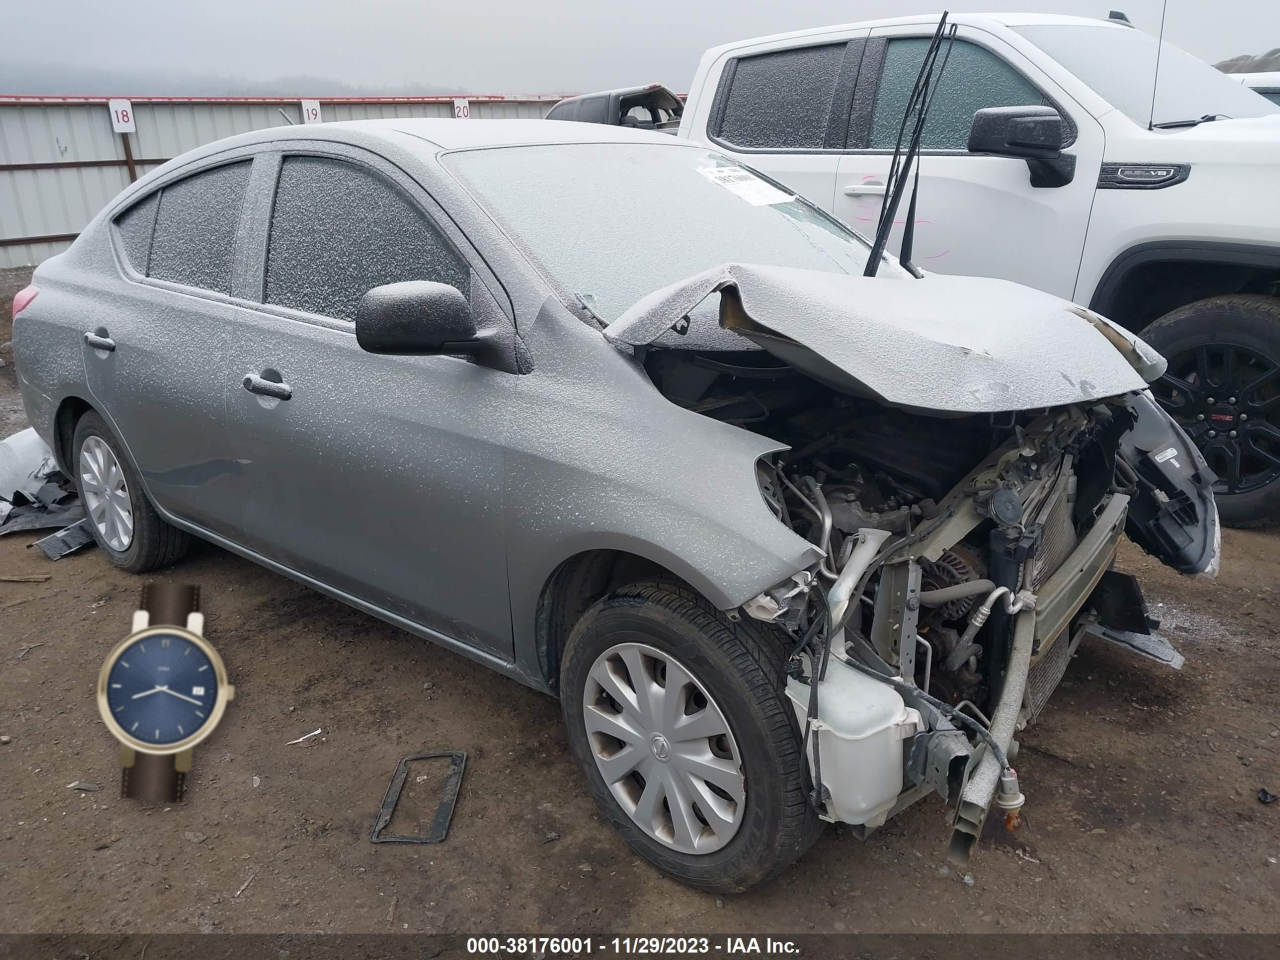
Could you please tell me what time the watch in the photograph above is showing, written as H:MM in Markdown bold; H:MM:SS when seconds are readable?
**8:18**
